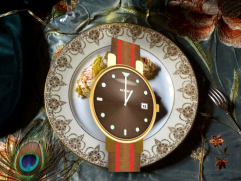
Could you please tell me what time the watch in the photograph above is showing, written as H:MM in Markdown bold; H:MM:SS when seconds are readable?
**1:00**
